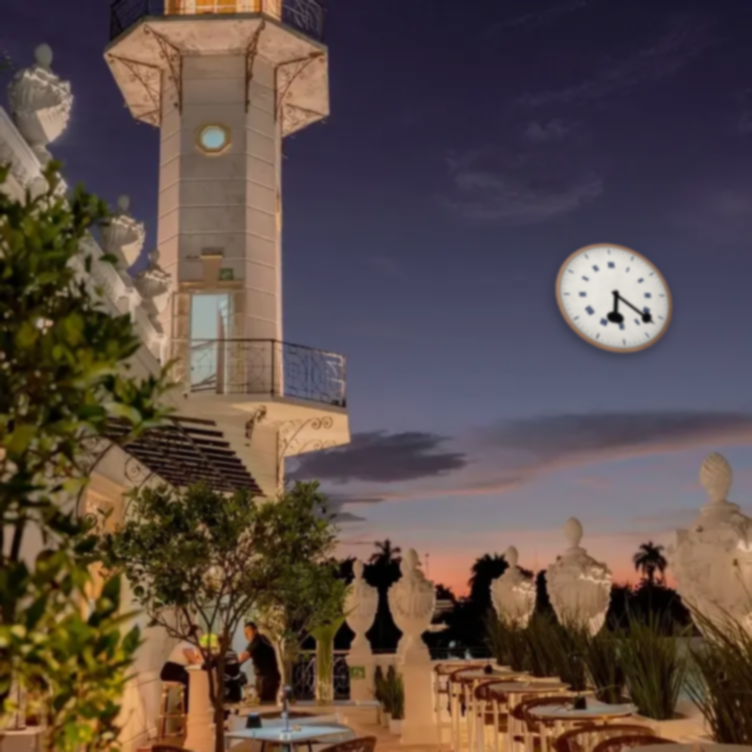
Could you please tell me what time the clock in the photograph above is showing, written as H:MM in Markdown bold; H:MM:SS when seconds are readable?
**6:22**
